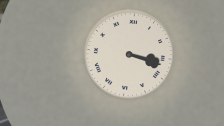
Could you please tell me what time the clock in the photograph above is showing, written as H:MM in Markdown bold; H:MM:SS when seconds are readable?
**3:17**
